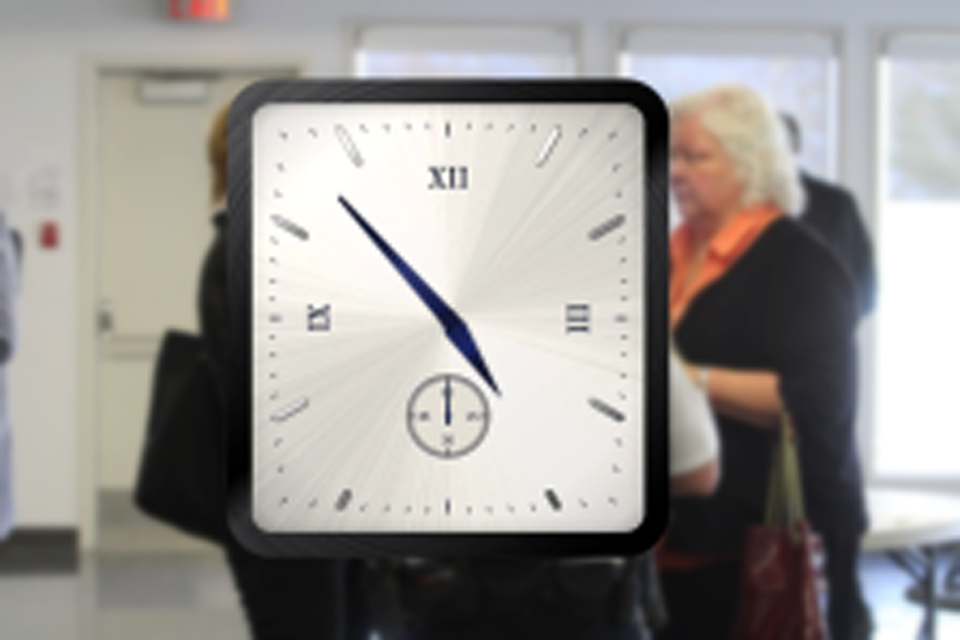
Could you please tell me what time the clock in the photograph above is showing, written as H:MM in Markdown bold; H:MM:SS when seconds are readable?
**4:53**
